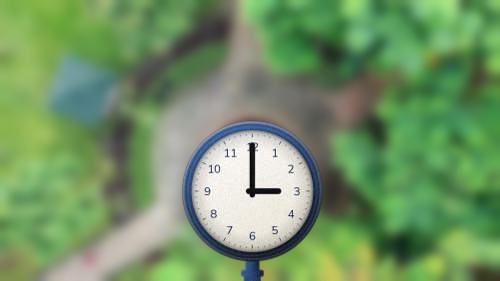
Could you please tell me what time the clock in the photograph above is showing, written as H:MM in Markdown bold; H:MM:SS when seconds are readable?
**3:00**
